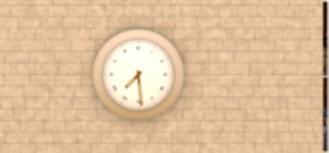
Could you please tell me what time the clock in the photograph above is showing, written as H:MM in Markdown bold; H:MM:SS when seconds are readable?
**7:29**
